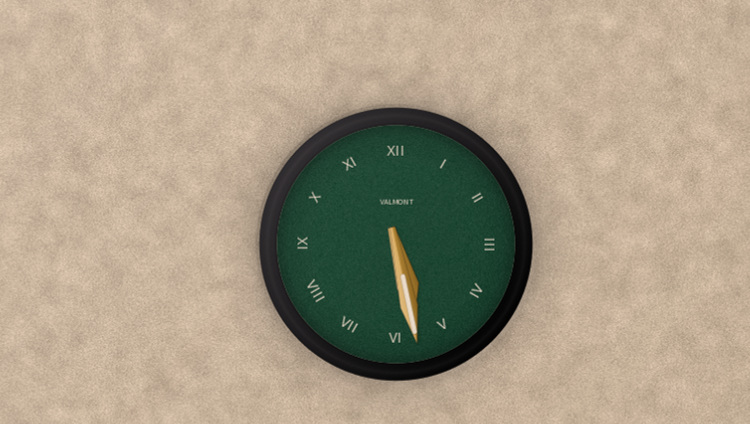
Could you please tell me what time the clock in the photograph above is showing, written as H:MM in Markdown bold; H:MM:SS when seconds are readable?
**5:28**
